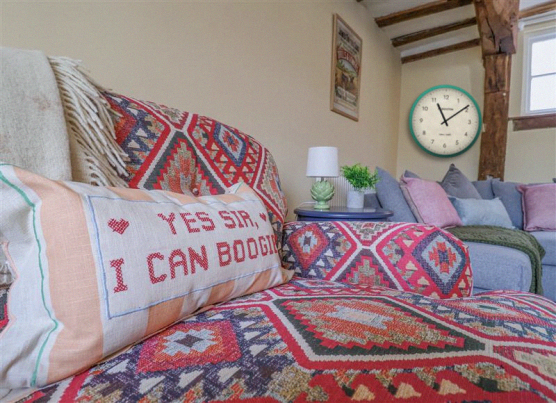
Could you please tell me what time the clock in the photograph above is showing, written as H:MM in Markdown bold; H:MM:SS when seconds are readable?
**11:09**
